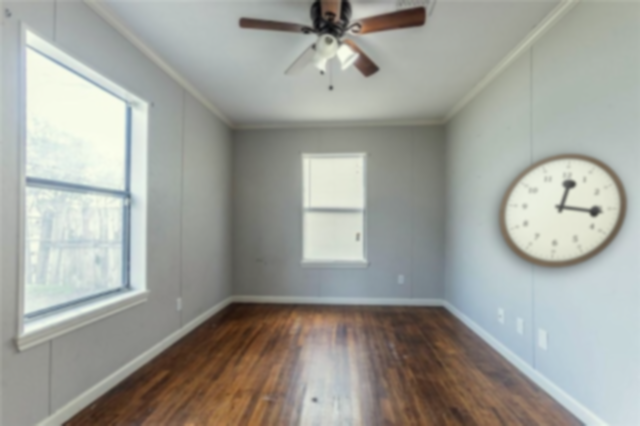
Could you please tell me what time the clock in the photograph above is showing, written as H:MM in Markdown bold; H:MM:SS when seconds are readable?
**12:16**
